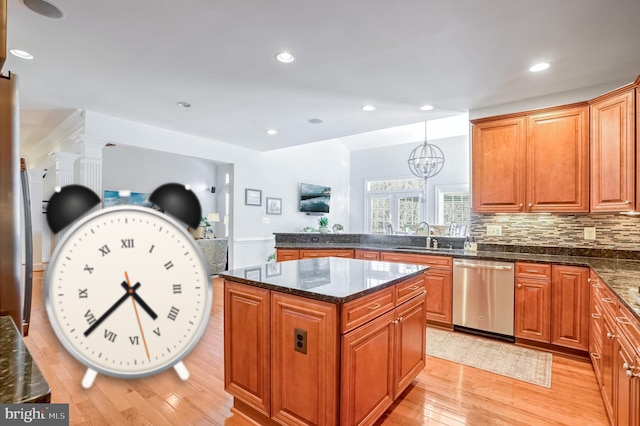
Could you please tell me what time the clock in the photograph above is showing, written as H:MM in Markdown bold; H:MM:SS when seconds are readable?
**4:38:28**
